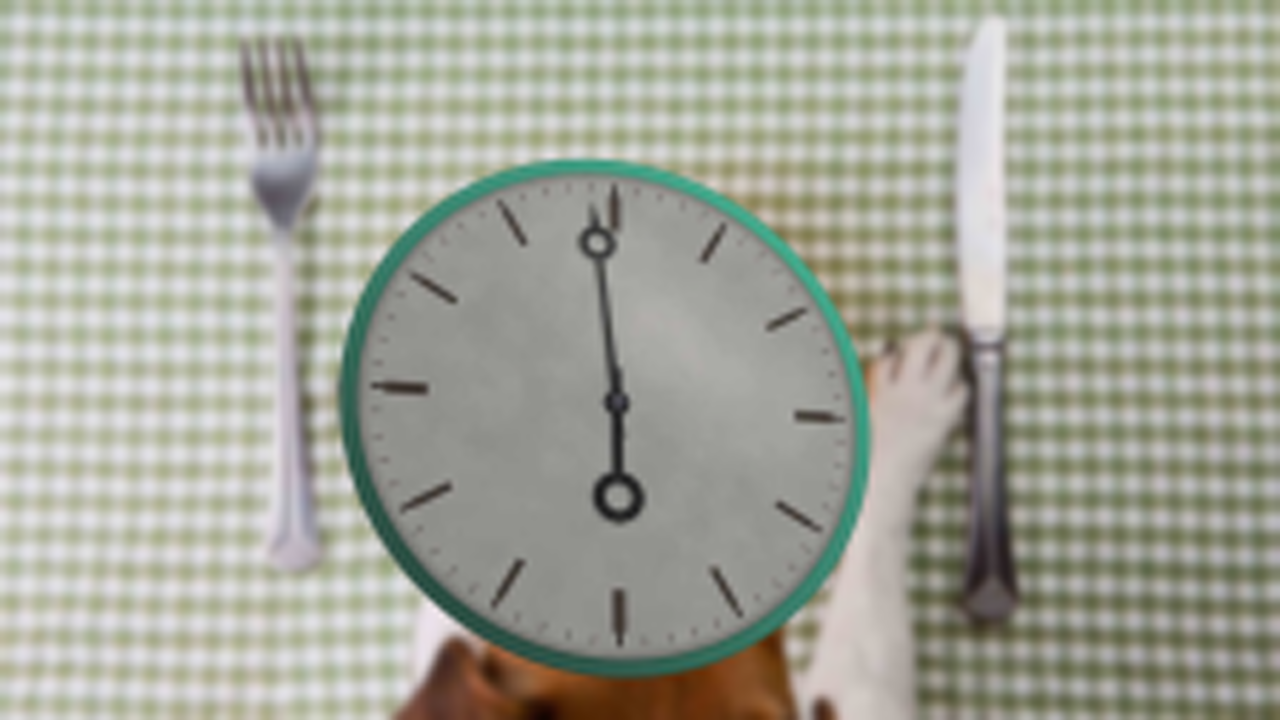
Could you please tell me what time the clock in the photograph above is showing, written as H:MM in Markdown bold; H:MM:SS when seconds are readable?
**5:59**
